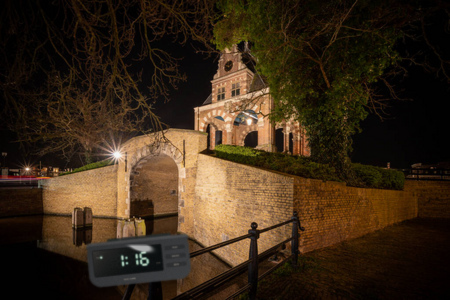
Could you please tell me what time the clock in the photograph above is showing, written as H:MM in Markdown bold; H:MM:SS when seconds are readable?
**1:16**
